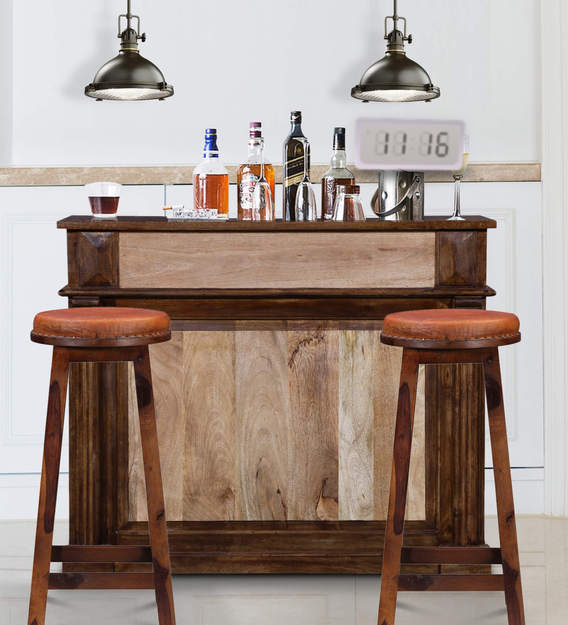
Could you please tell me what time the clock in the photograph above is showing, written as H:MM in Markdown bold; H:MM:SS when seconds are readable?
**11:16**
